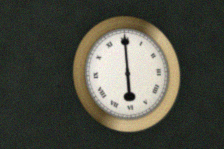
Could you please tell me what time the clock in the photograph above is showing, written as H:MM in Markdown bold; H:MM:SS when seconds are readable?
**6:00**
